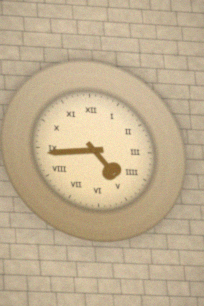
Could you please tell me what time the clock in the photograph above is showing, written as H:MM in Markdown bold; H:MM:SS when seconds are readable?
**4:44**
